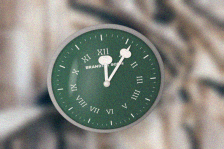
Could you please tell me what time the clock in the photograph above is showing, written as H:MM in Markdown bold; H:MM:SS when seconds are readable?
**12:06**
